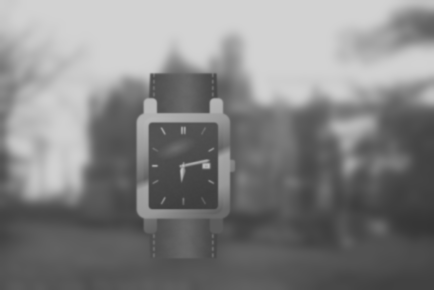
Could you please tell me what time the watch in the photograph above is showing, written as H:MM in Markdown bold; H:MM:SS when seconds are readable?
**6:13**
